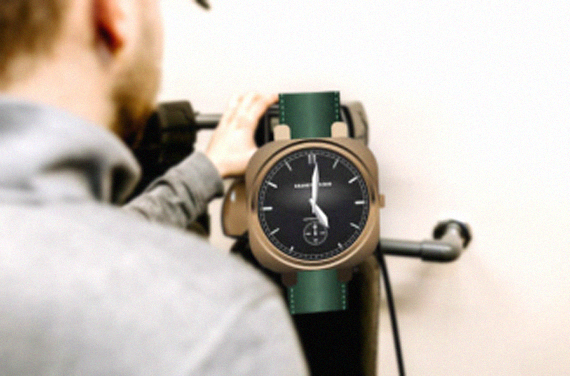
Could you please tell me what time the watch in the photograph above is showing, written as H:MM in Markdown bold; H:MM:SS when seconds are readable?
**5:01**
